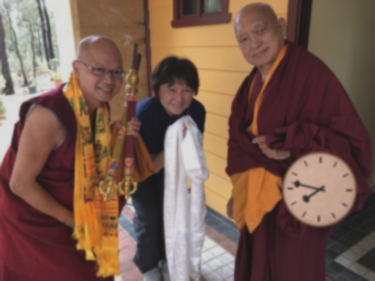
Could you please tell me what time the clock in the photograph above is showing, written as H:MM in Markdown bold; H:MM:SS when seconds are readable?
**7:47**
